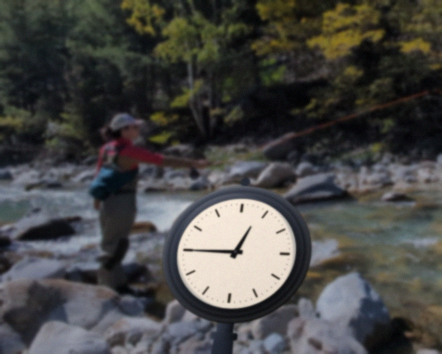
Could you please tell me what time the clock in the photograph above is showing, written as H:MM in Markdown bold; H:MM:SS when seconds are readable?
**12:45**
